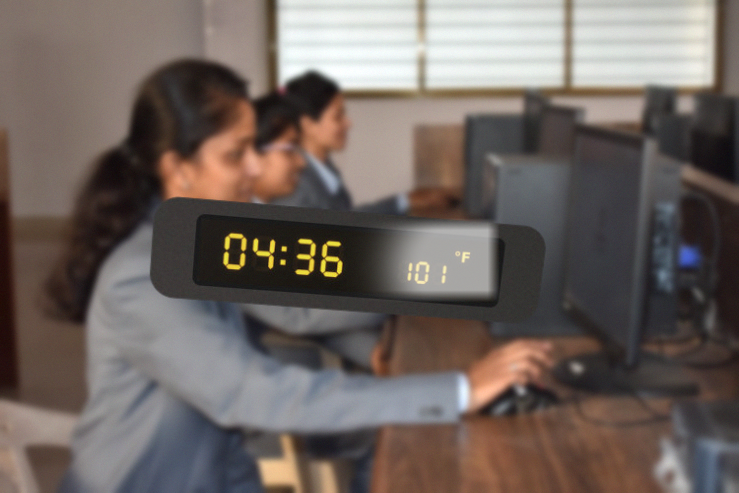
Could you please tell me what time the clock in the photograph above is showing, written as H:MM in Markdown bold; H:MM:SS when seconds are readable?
**4:36**
